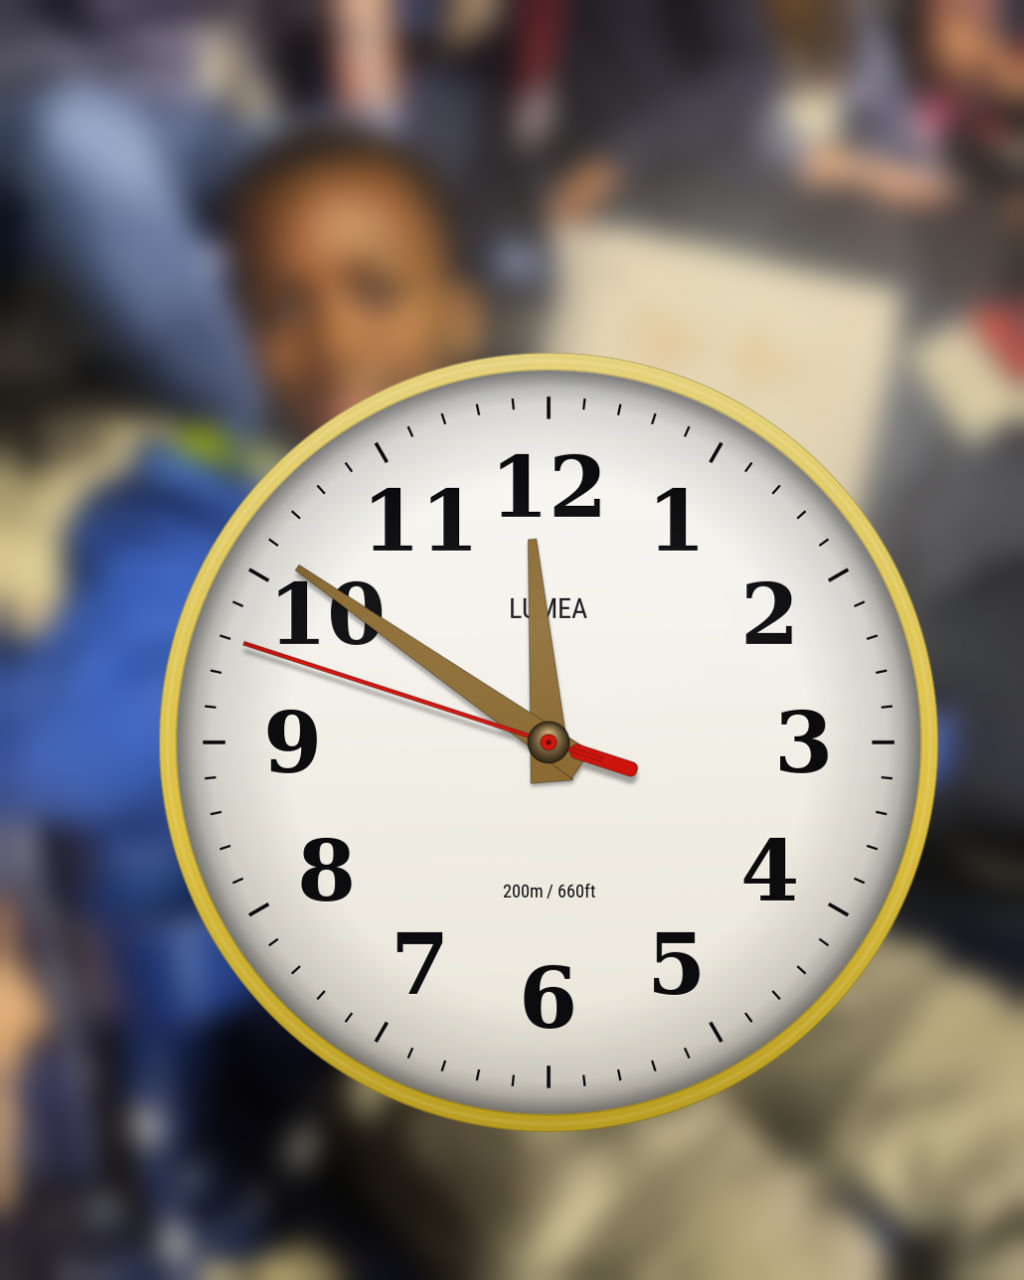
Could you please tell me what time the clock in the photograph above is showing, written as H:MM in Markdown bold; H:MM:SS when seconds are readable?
**11:50:48**
